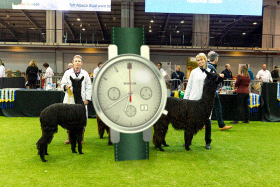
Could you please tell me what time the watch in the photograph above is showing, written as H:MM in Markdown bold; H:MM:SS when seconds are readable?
**6:40**
